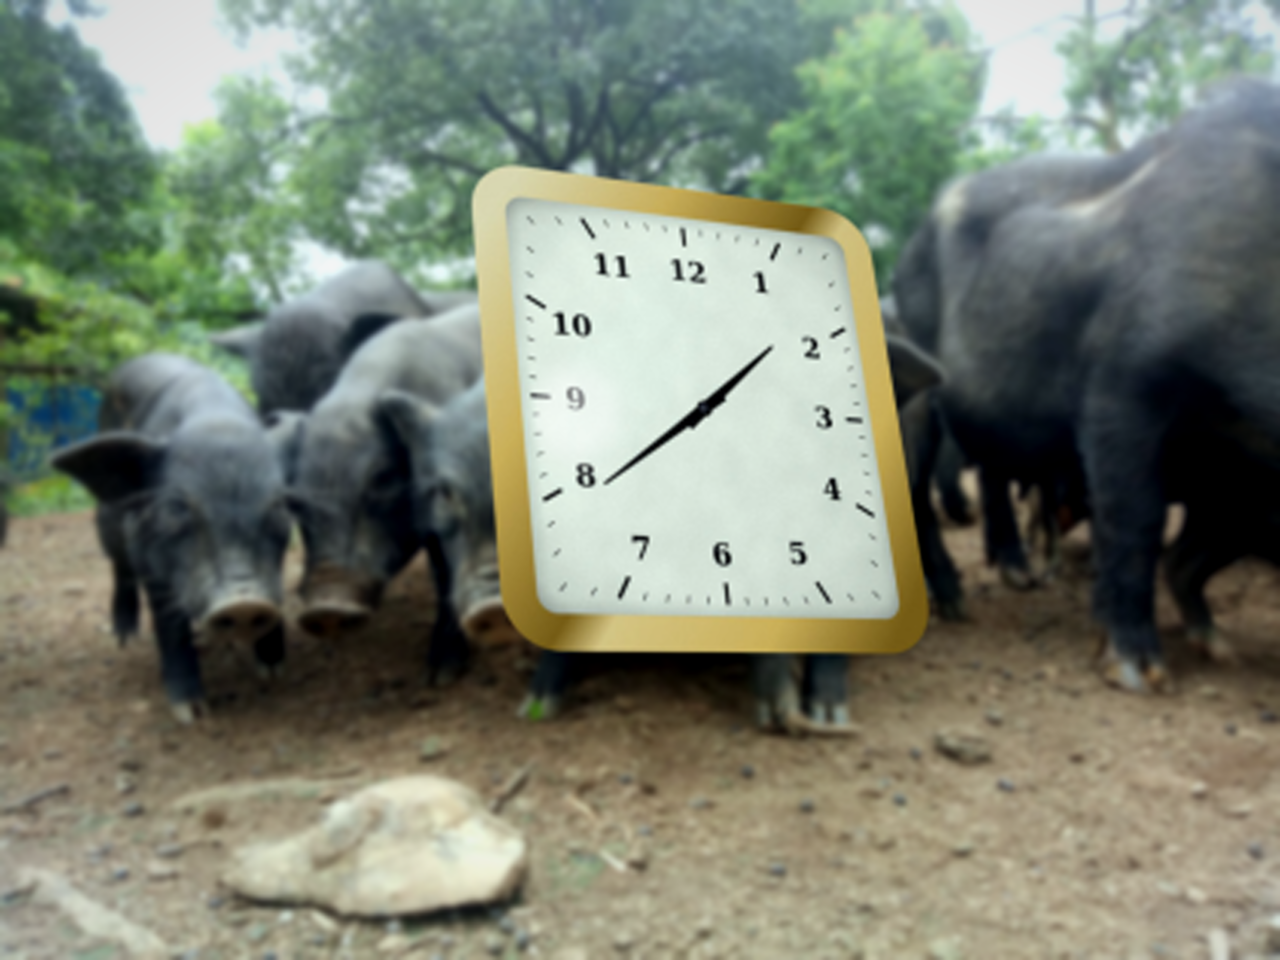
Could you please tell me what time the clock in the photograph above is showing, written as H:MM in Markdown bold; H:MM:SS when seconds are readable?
**1:39**
